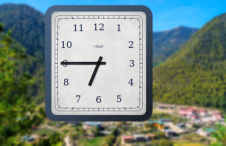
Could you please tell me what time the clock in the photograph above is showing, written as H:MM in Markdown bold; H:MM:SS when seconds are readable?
**6:45**
